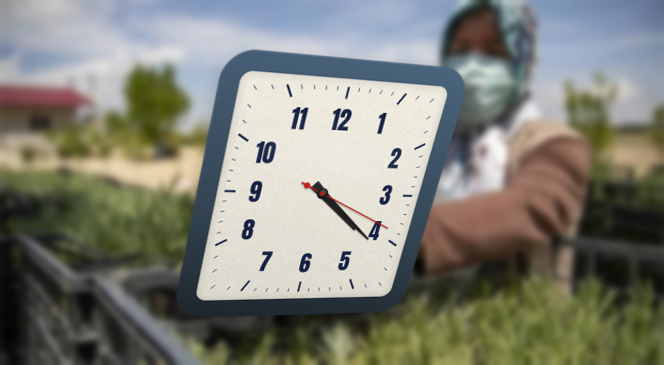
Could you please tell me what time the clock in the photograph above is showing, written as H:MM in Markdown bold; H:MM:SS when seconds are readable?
**4:21:19**
